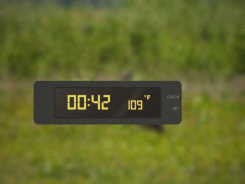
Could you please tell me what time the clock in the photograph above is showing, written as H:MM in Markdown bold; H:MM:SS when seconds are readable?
**0:42**
